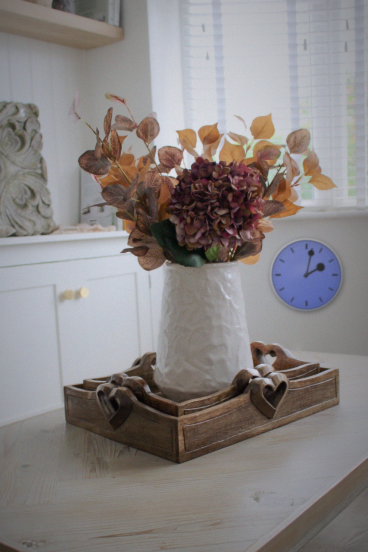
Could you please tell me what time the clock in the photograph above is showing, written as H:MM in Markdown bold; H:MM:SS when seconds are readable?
**2:02**
